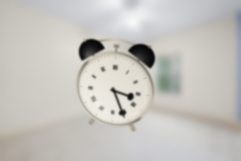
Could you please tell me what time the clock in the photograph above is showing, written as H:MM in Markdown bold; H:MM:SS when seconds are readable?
**3:26**
